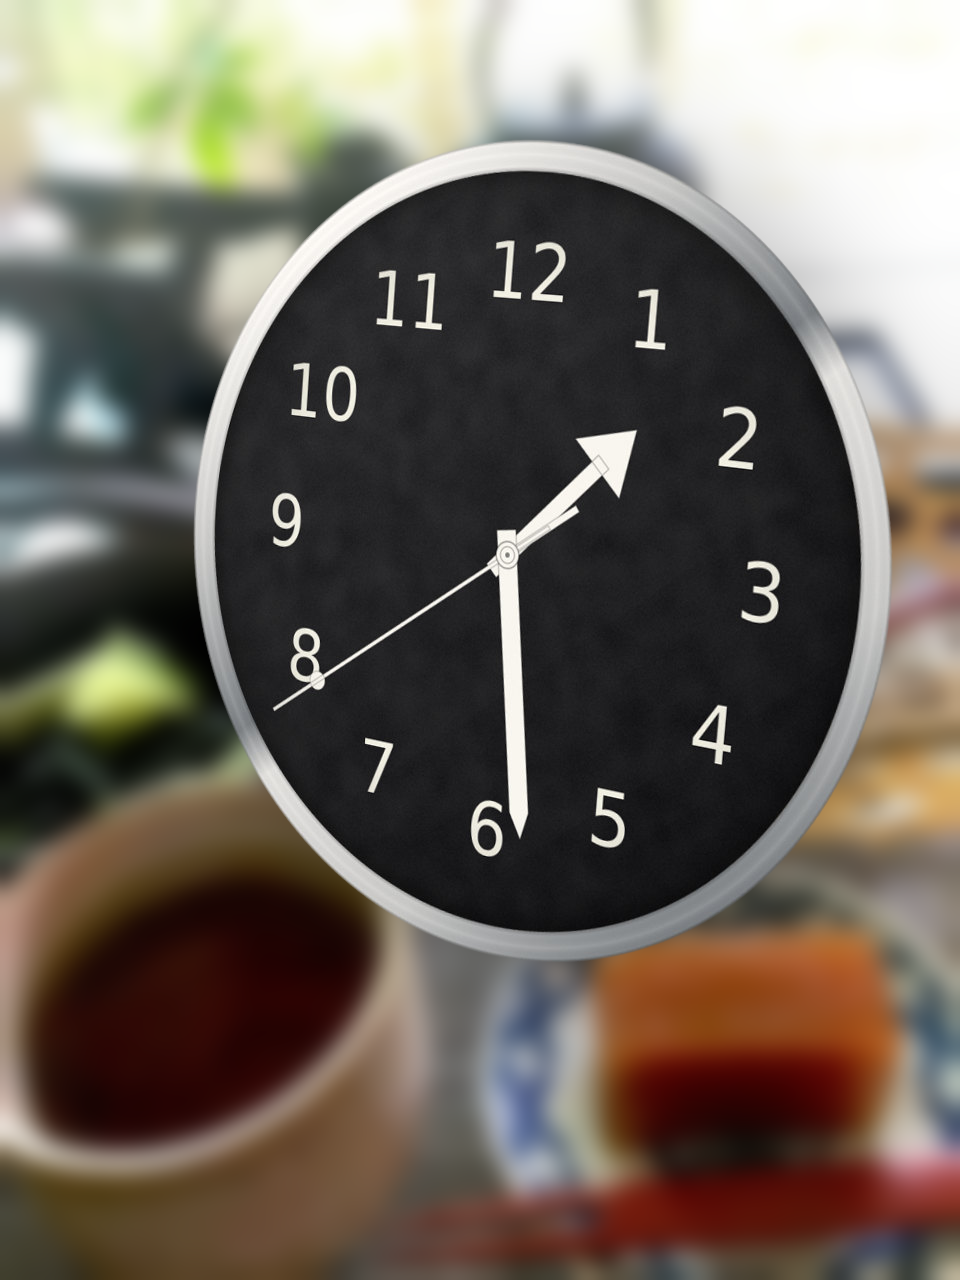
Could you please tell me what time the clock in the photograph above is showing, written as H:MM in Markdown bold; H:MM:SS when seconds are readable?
**1:28:39**
